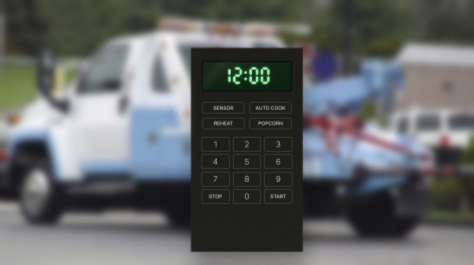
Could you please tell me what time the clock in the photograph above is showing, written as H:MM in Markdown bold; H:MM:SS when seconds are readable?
**12:00**
